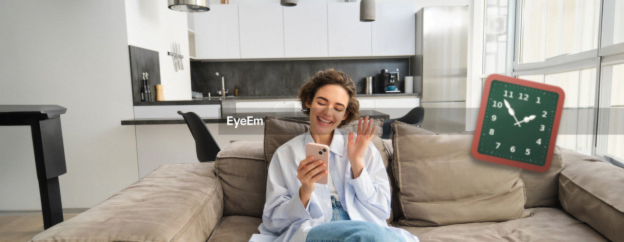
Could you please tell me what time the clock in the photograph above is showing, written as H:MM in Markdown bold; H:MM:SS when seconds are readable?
**1:53**
